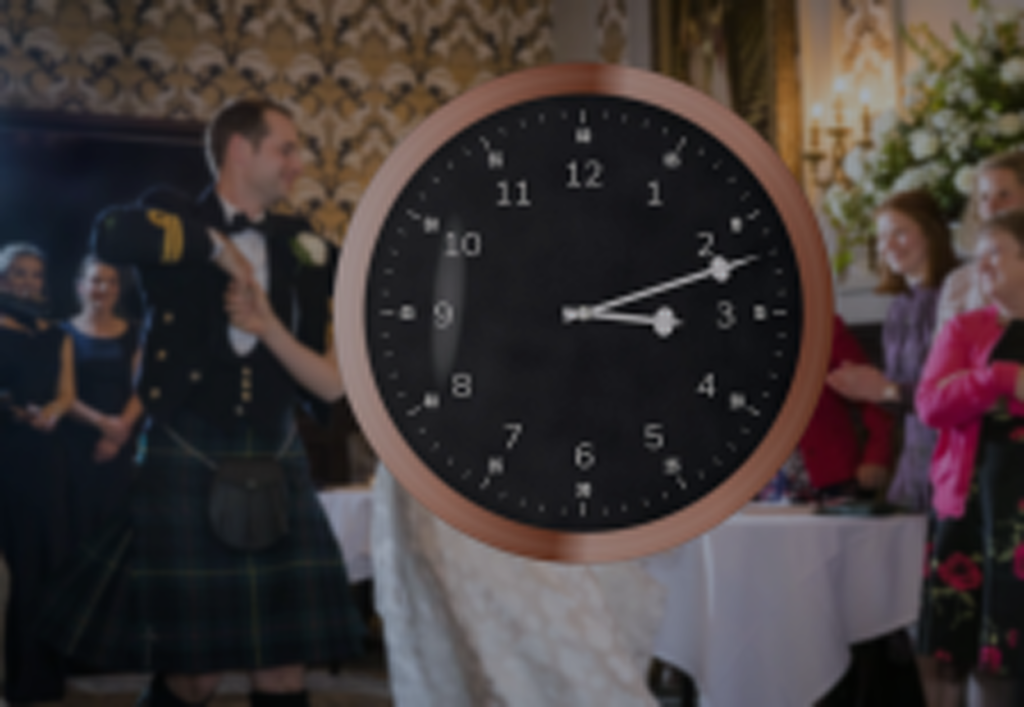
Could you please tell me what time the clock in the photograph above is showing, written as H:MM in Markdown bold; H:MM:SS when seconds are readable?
**3:12**
